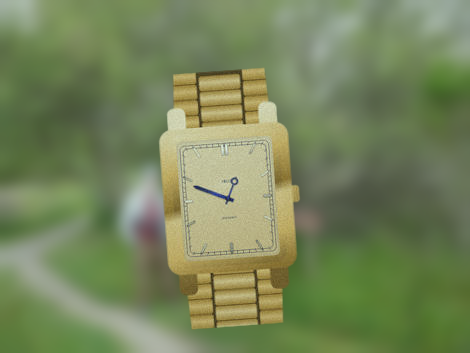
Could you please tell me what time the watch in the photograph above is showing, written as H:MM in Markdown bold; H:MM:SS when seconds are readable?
**12:49**
